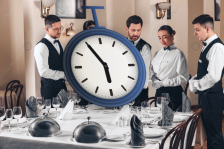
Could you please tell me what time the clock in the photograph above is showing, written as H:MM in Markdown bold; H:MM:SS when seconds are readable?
**5:55**
